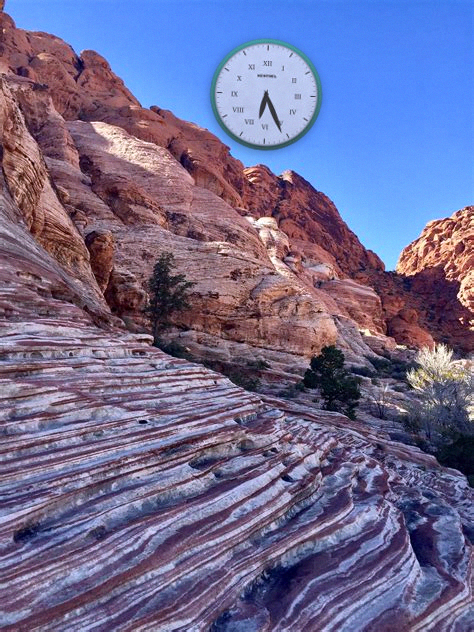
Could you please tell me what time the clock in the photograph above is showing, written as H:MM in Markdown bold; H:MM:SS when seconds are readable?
**6:26**
